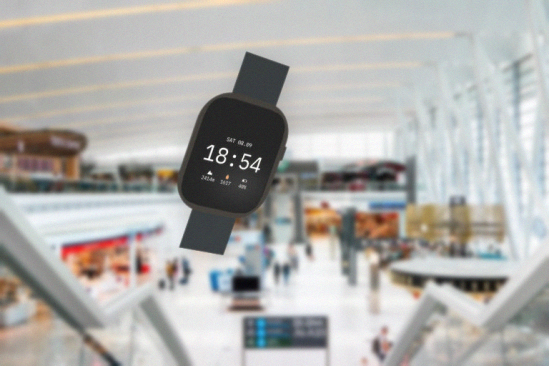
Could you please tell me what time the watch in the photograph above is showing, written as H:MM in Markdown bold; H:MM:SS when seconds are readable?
**18:54**
